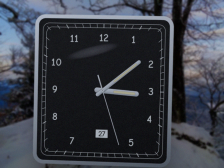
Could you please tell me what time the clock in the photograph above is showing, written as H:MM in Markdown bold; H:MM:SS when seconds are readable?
**3:08:27**
